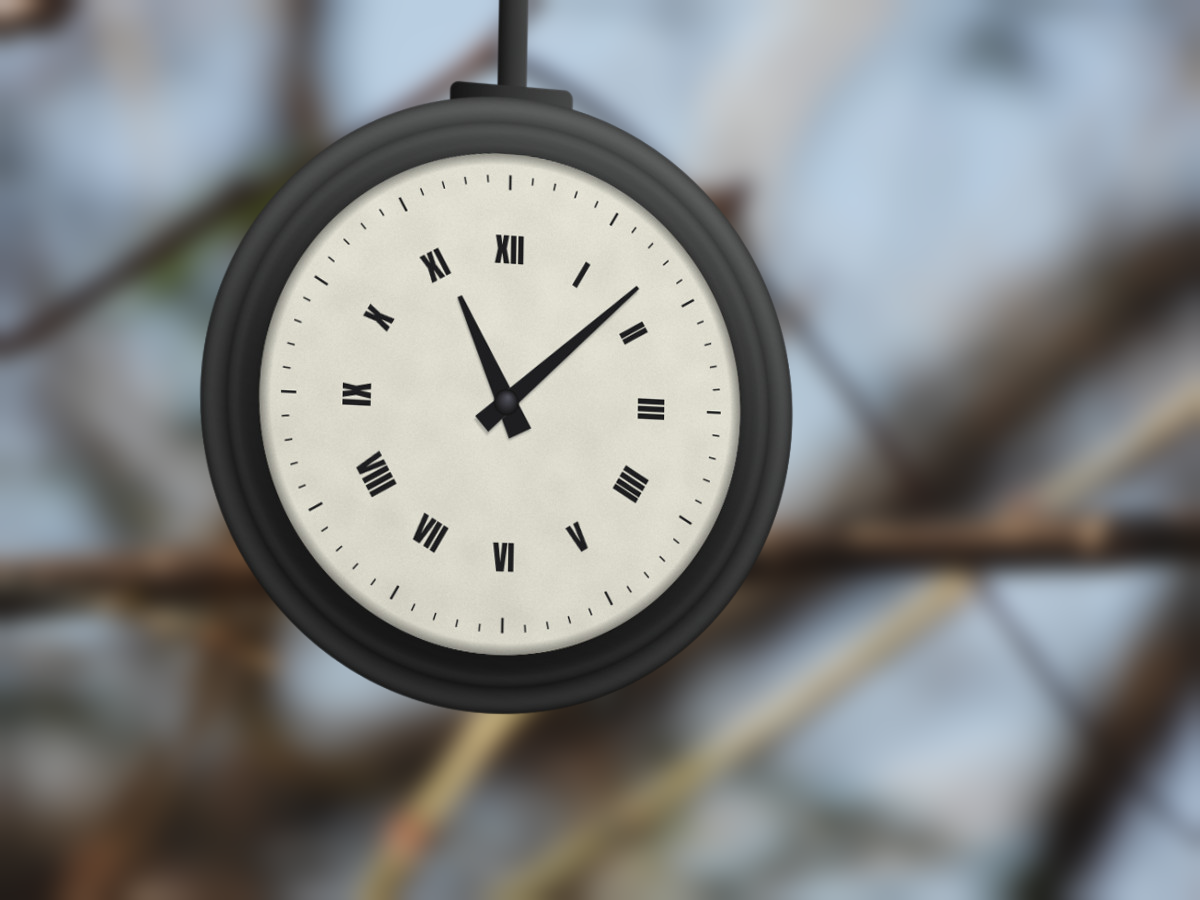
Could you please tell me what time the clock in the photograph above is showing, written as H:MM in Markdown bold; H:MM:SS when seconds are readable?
**11:08**
